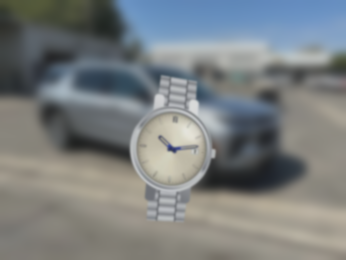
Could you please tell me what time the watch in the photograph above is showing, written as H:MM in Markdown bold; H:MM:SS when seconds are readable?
**10:13**
